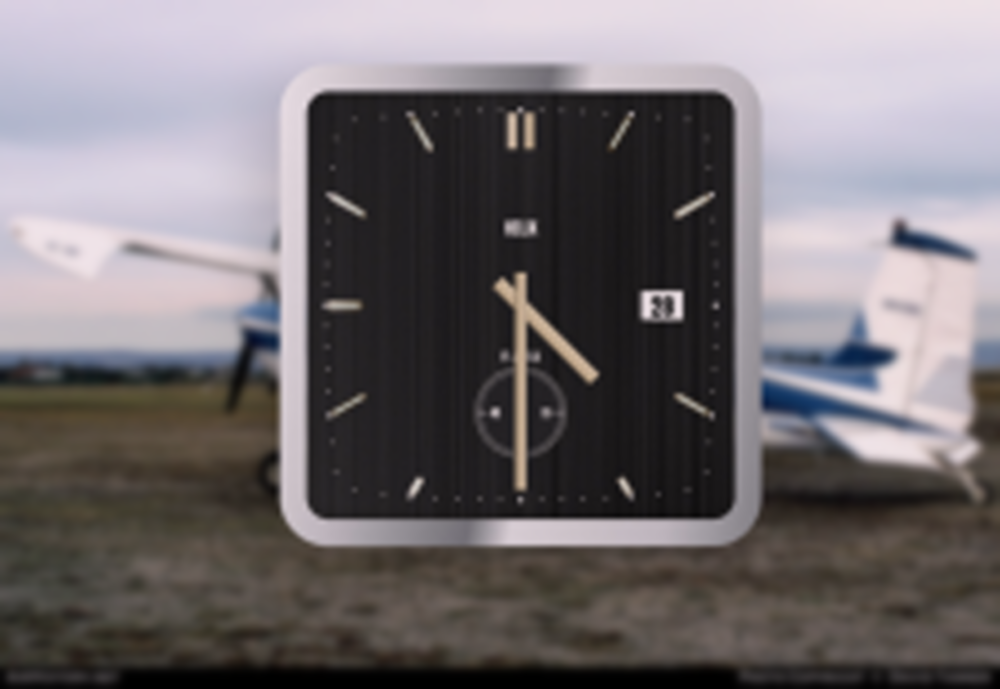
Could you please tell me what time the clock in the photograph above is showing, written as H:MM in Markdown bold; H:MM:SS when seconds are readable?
**4:30**
